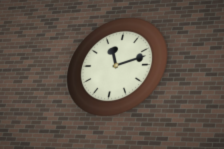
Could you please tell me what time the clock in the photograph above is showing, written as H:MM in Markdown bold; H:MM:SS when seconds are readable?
**11:12**
